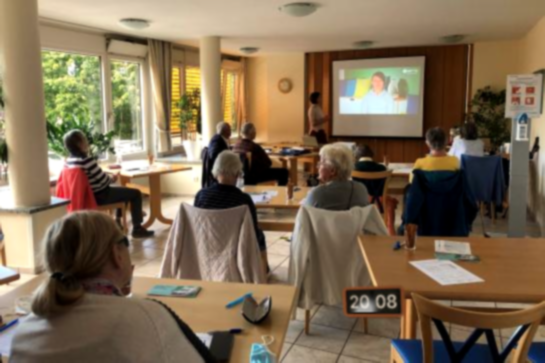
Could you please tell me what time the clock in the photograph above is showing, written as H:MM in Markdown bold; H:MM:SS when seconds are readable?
**20:08**
